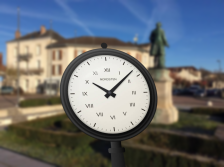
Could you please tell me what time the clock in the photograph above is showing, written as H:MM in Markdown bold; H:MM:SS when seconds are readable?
**10:08**
